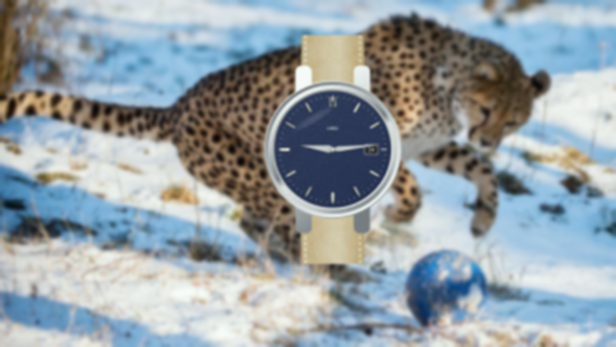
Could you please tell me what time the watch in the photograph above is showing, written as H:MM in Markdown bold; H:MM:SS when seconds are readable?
**9:14**
